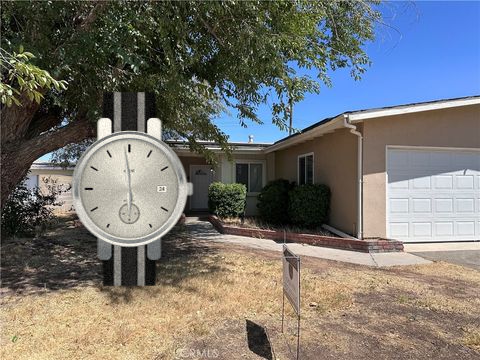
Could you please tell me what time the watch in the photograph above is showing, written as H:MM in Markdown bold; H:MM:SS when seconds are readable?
**5:59**
